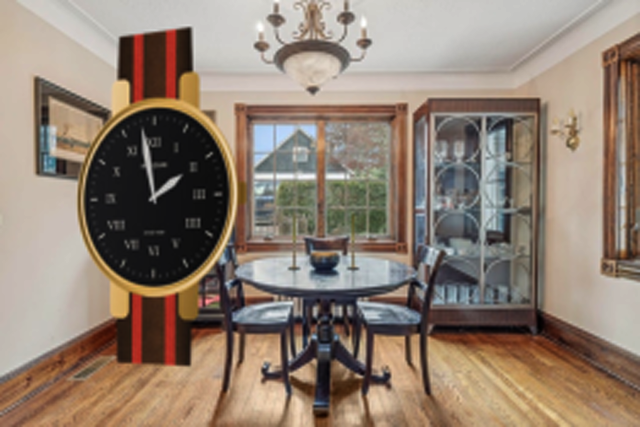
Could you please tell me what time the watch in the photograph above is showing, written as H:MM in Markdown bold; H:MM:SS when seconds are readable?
**1:58**
